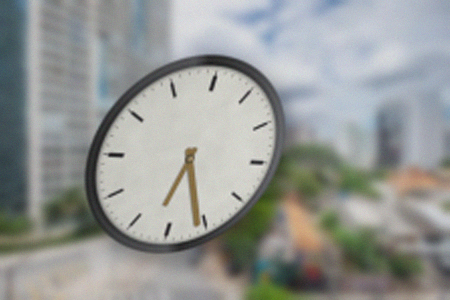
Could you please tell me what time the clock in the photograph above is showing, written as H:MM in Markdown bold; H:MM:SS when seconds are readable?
**6:26**
